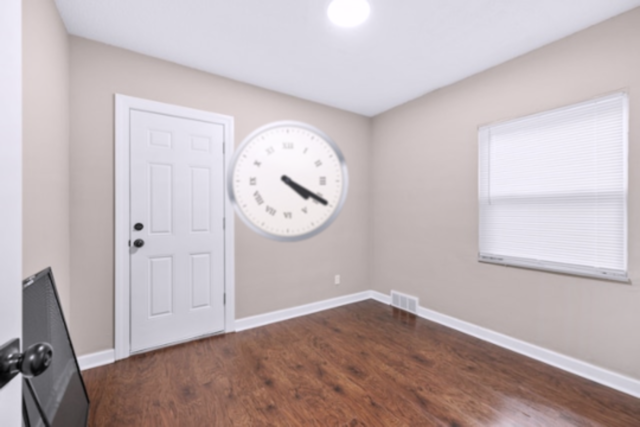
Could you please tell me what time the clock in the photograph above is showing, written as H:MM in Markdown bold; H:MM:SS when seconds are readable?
**4:20**
